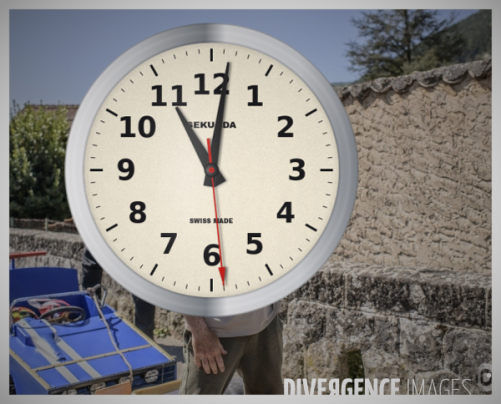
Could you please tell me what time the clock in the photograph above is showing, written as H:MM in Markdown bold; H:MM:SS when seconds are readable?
**11:01:29**
